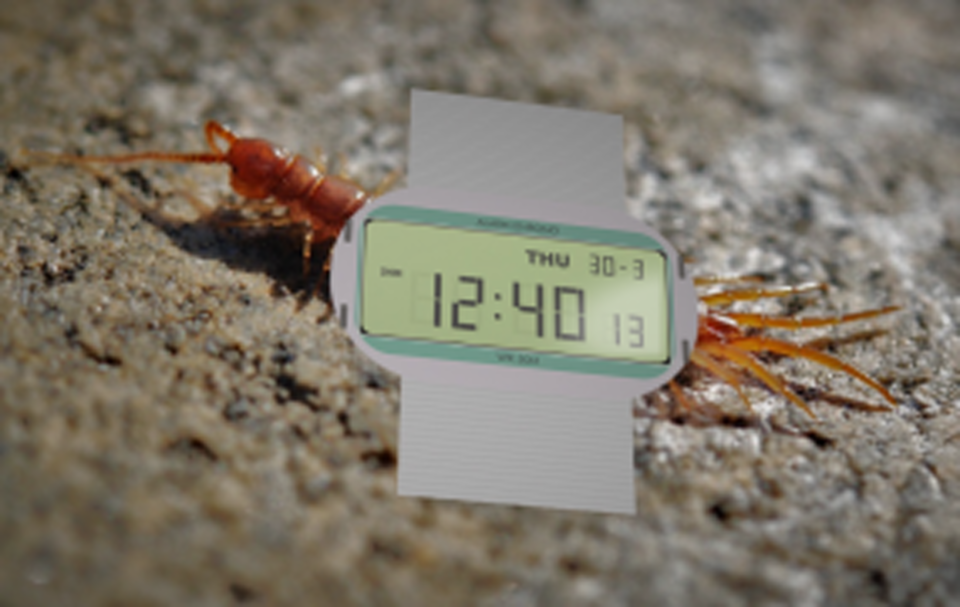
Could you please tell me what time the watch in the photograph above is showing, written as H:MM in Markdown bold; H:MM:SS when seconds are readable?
**12:40:13**
